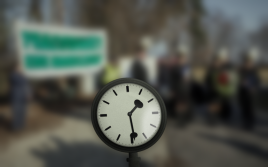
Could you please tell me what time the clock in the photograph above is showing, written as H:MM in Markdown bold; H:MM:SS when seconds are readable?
**1:29**
